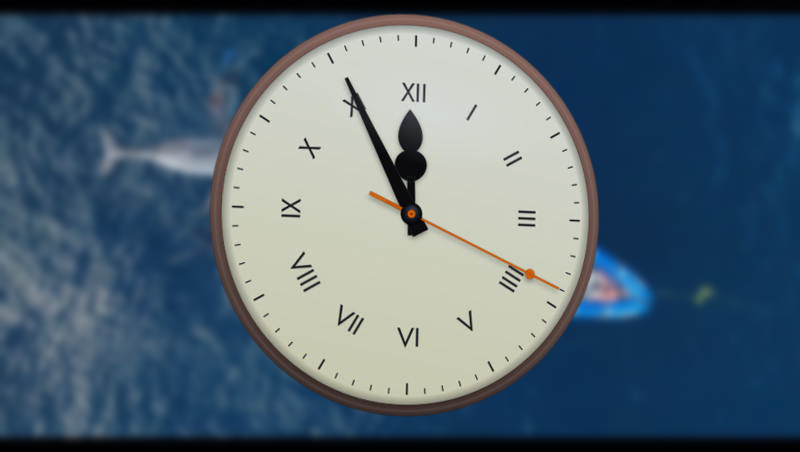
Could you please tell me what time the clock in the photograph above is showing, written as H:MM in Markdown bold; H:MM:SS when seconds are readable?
**11:55:19**
